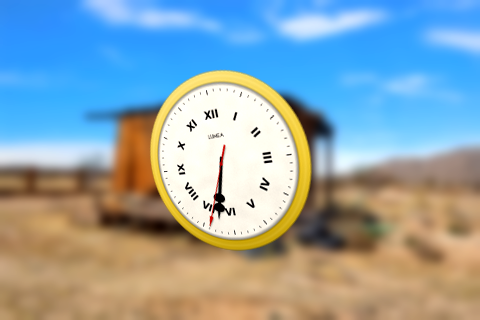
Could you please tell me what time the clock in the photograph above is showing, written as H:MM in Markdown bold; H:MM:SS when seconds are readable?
**6:32:34**
